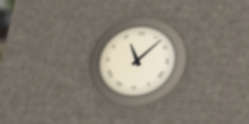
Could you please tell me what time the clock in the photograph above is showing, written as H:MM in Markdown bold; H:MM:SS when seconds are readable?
**11:07**
